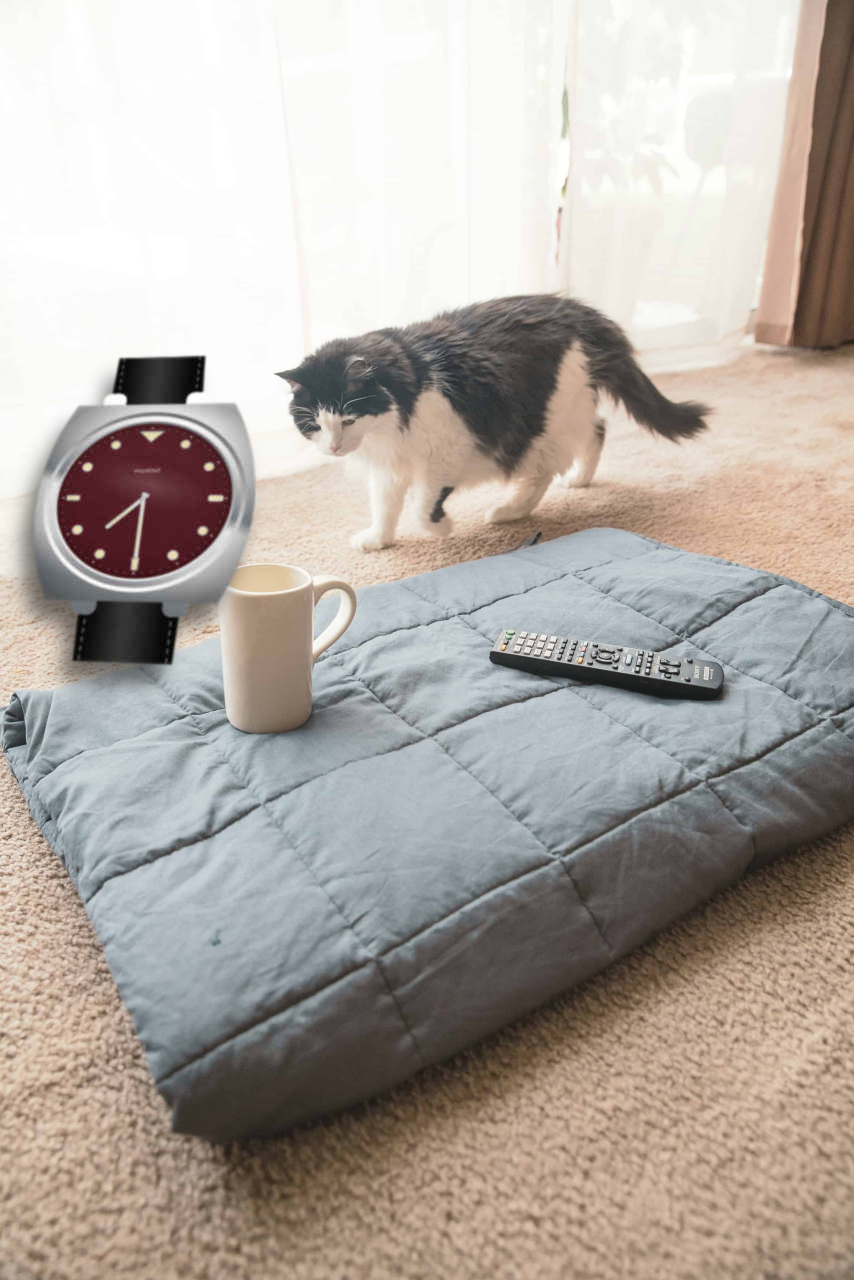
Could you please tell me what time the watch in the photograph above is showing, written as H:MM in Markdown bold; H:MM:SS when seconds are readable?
**7:30**
